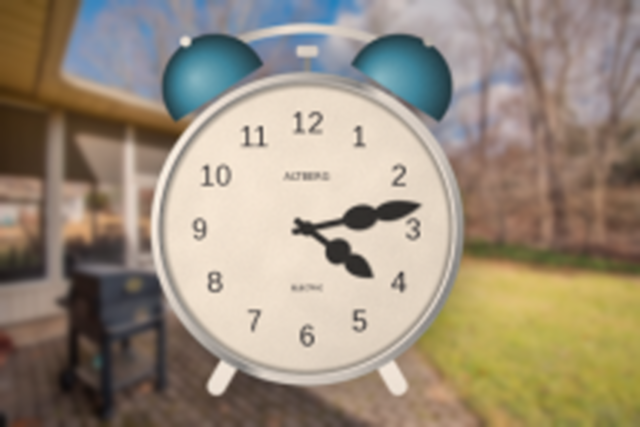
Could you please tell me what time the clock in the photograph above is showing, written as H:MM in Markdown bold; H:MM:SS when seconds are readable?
**4:13**
